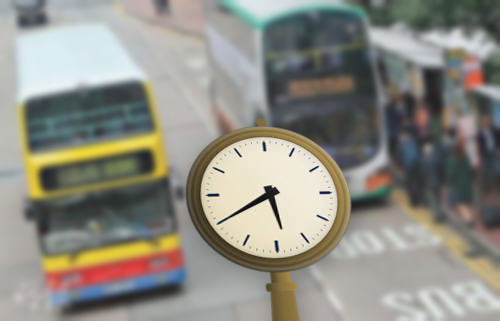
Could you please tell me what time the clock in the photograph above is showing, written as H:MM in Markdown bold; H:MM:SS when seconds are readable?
**5:40**
